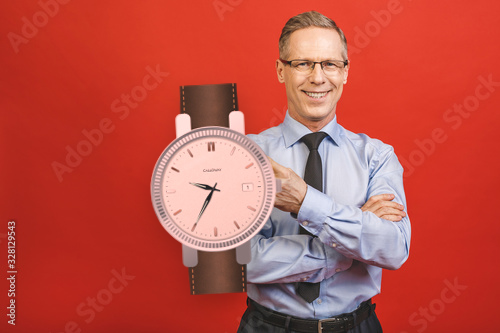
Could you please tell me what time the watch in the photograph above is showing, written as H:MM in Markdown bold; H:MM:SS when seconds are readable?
**9:35**
